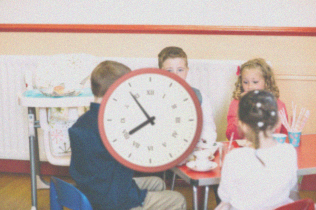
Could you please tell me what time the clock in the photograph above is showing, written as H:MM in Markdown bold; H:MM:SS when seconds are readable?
**7:54**
